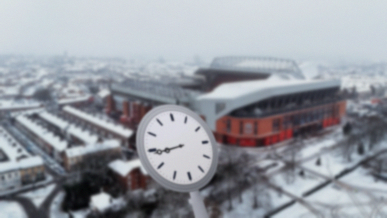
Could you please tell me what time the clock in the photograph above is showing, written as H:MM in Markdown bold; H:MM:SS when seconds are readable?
**8:44**
